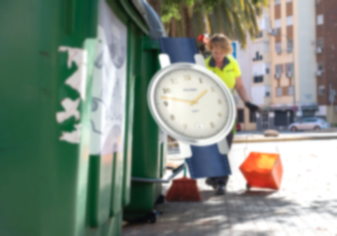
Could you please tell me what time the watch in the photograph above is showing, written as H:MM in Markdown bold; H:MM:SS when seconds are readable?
**1:47**
